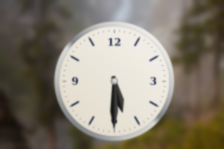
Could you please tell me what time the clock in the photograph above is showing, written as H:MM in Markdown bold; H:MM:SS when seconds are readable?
**5:30**
